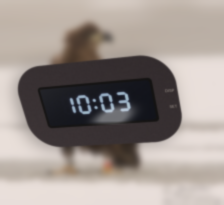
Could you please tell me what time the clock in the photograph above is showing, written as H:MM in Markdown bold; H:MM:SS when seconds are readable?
**10:03**
